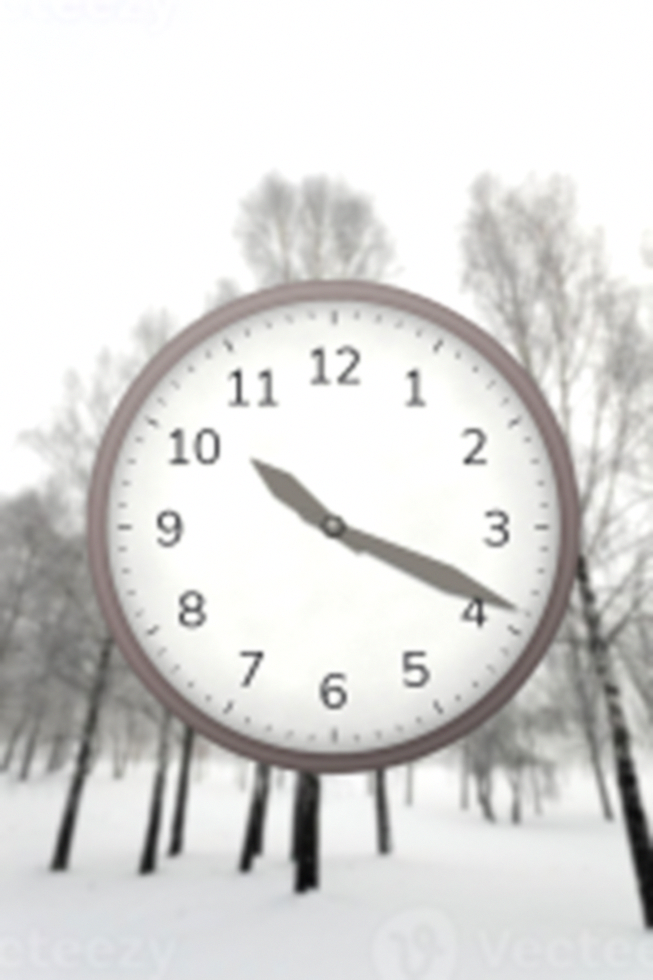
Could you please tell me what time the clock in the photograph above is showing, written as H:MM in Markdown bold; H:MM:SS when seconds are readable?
**10:19**
